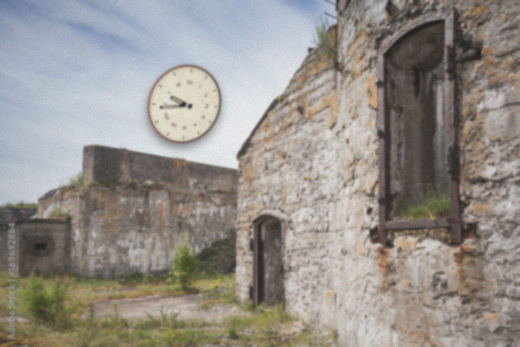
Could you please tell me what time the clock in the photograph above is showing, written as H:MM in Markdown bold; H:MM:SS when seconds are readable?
**9:44**
